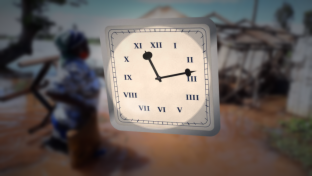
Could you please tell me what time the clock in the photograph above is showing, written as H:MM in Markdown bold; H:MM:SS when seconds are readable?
**11:13**
